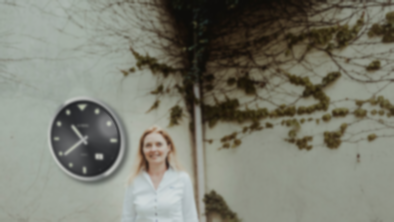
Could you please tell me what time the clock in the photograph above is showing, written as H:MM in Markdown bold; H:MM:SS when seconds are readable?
**10:39**
